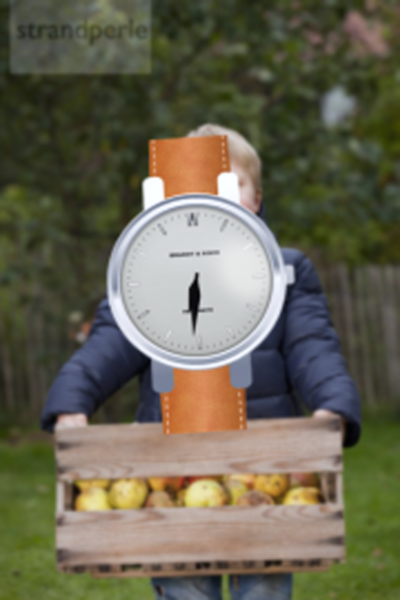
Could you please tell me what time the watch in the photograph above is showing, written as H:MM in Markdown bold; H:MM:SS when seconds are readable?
**6:31**
